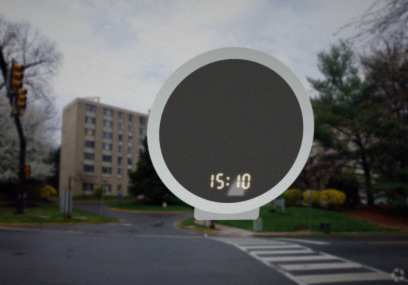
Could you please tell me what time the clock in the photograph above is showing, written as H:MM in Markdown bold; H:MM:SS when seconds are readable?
**15:10**
